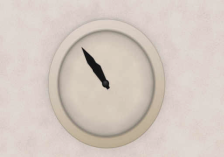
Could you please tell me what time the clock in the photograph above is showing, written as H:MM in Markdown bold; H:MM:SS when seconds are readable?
**10:54**
